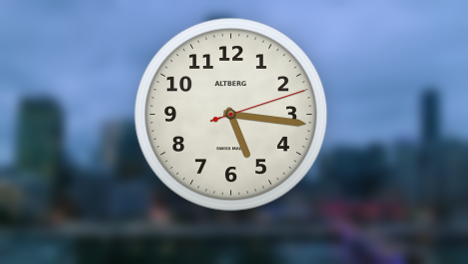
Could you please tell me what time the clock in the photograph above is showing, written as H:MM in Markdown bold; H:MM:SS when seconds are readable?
**5:16:12**
